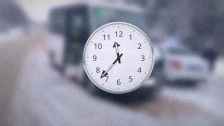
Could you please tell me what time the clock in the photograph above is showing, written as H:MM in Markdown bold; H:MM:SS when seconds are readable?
**11:37**
